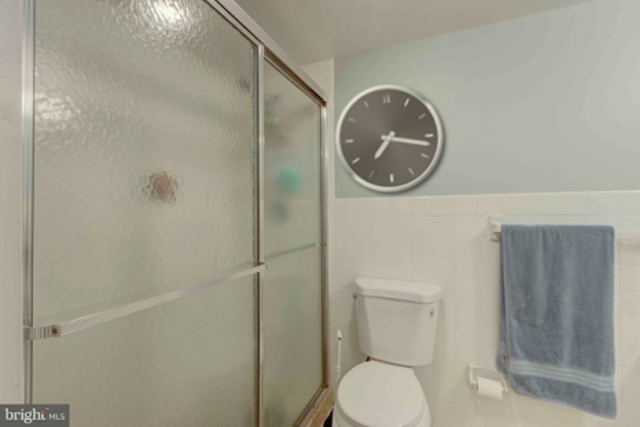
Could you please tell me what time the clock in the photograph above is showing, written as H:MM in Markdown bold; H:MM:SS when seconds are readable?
**7:17**
